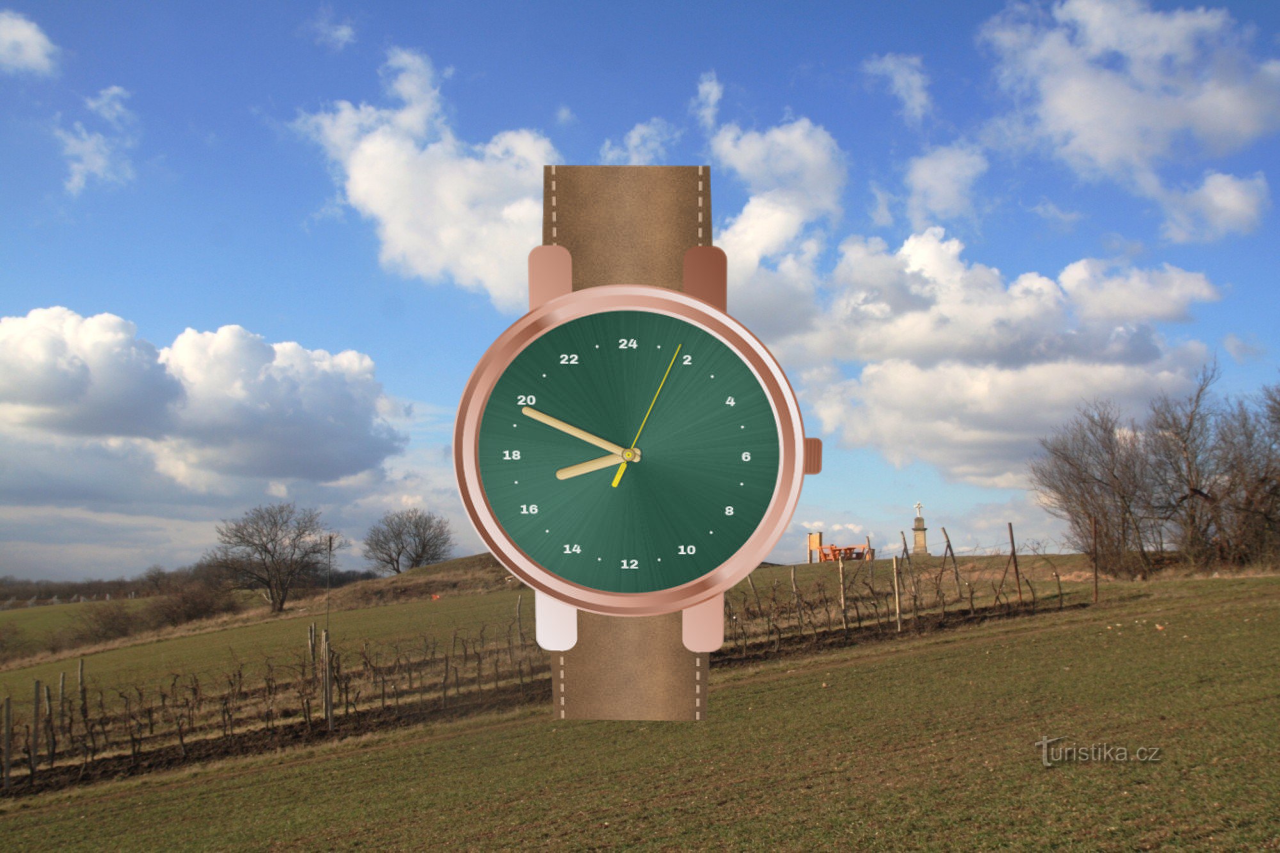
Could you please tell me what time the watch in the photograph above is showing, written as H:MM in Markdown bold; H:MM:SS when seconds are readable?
**16:49:04**
